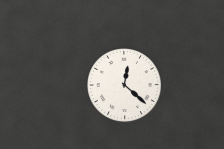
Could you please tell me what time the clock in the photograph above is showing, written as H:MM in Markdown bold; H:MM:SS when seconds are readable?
**12:22**
